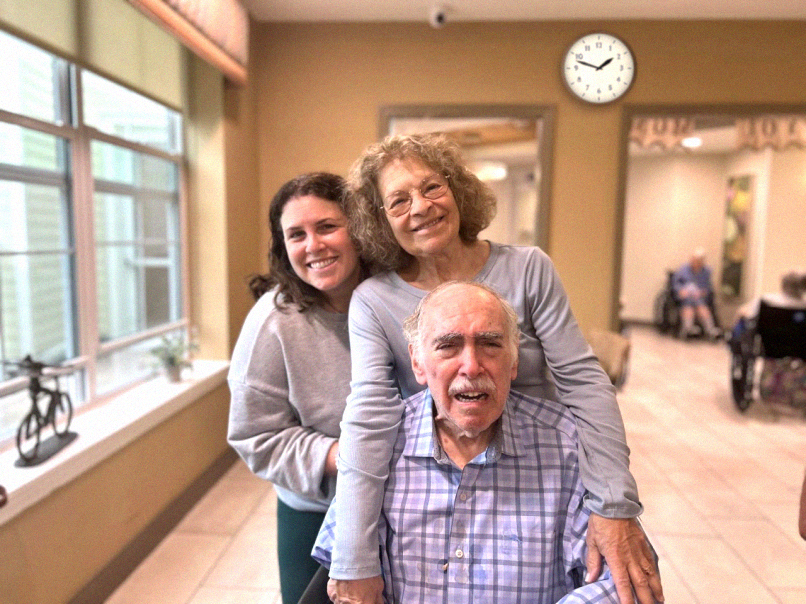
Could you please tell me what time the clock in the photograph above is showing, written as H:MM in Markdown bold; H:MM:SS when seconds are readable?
**1:48**
